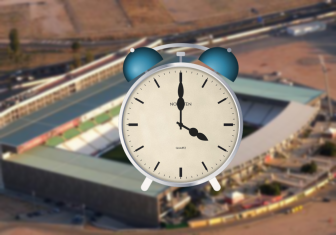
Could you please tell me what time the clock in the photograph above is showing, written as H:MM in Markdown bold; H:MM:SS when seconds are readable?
**4:00**
